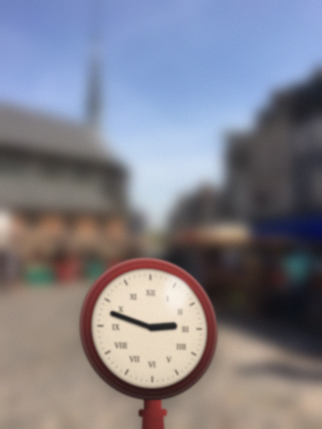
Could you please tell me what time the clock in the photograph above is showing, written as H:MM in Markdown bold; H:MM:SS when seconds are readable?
**2:48**
